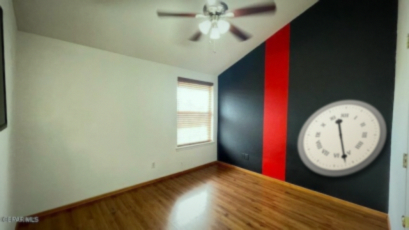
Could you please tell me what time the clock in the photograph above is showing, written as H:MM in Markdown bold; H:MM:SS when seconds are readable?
**11:27**
